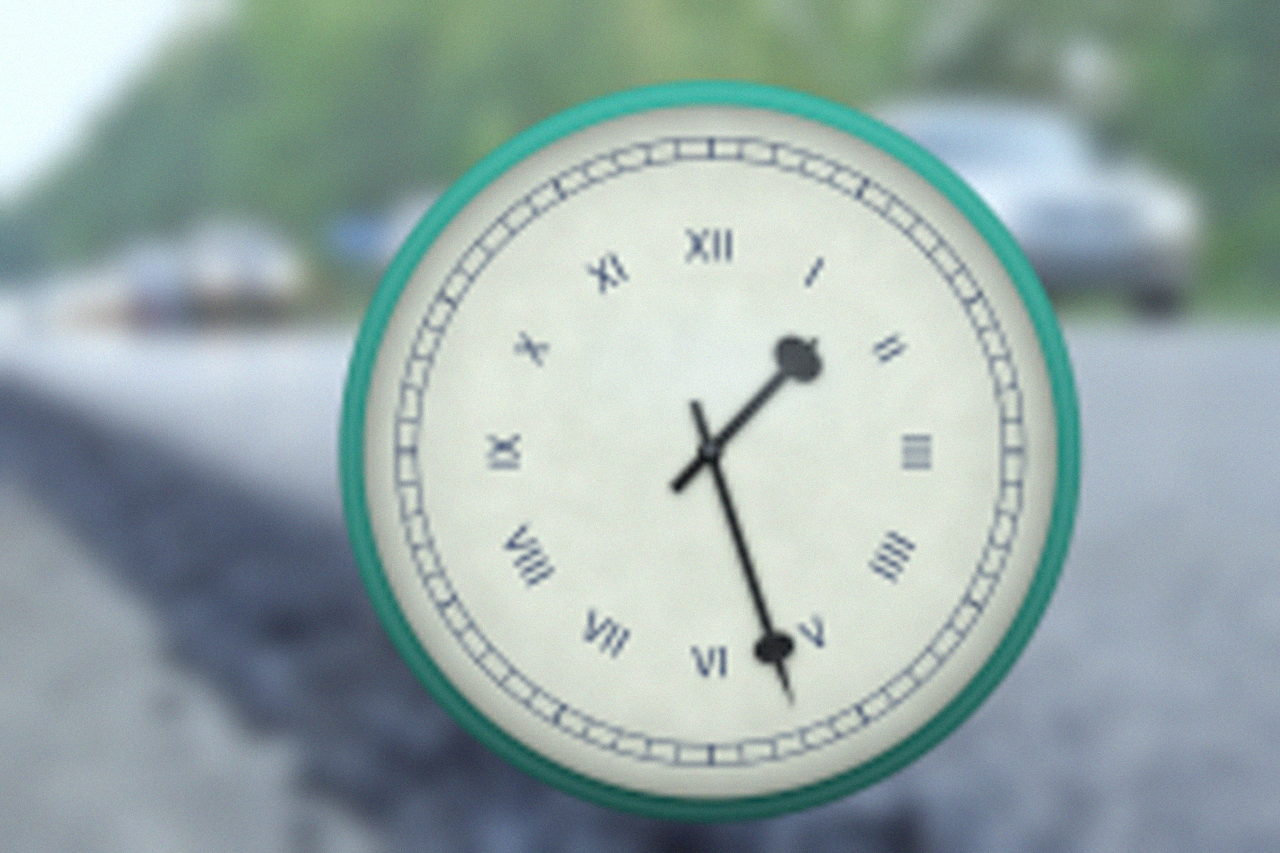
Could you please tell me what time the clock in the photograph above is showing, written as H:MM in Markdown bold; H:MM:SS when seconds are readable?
**1:27**
